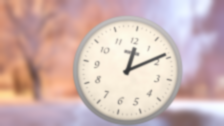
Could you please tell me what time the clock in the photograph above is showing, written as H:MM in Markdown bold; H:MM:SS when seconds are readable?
**12:09**
